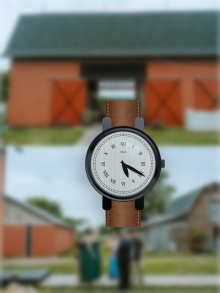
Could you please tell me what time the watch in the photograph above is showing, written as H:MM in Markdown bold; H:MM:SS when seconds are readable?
**5:20**
